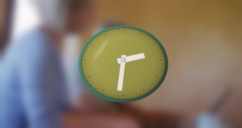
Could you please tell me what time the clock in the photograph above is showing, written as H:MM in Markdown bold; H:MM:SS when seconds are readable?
**2:31**
